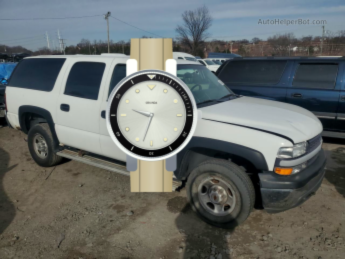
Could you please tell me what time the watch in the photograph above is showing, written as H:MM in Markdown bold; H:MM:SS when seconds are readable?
**9:33**
